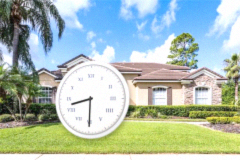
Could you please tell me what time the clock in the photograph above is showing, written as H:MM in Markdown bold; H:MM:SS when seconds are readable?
**8:30**
